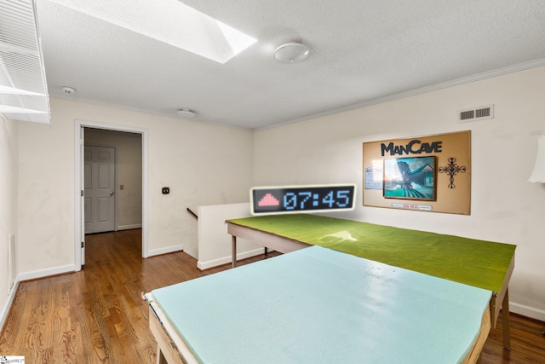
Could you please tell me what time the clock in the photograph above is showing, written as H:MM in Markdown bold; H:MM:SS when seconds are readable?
**7:45**
